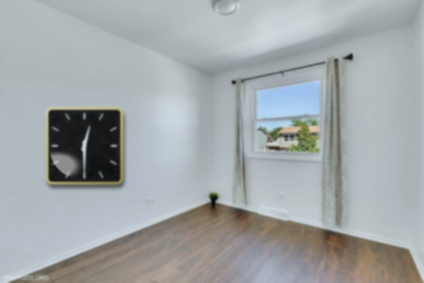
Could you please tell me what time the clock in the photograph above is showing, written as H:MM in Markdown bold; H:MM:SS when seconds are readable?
**12:30**
